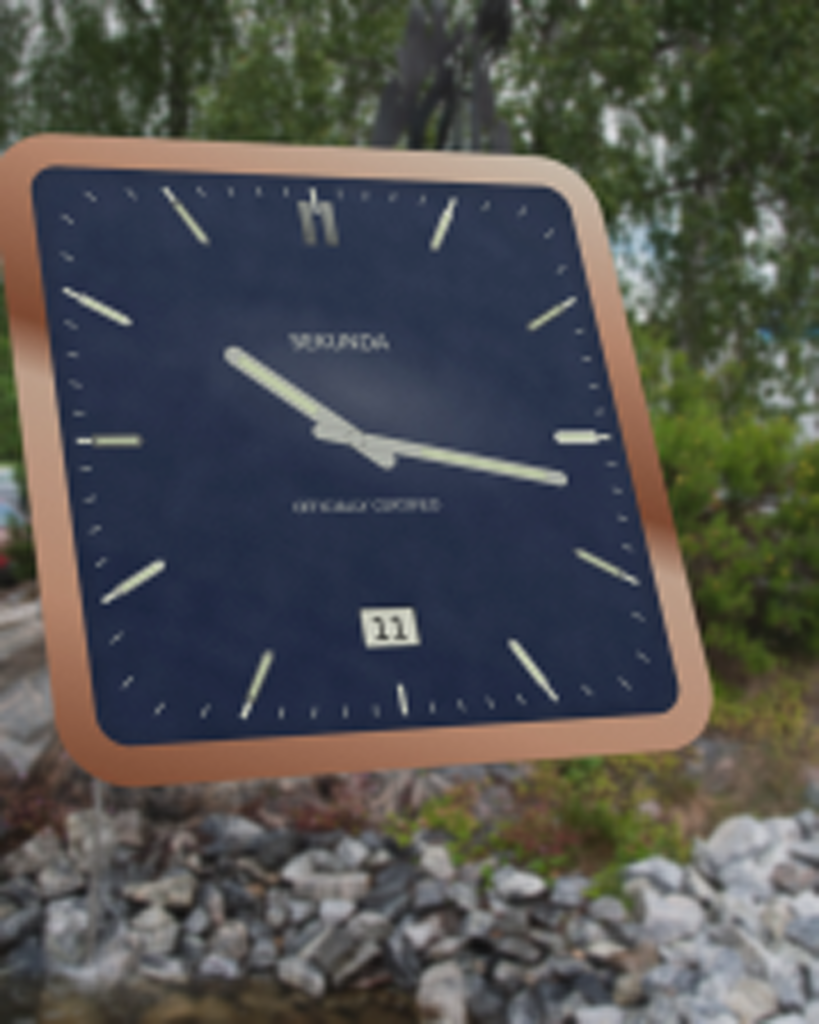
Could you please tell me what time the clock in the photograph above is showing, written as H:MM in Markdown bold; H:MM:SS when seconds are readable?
**10:17**
